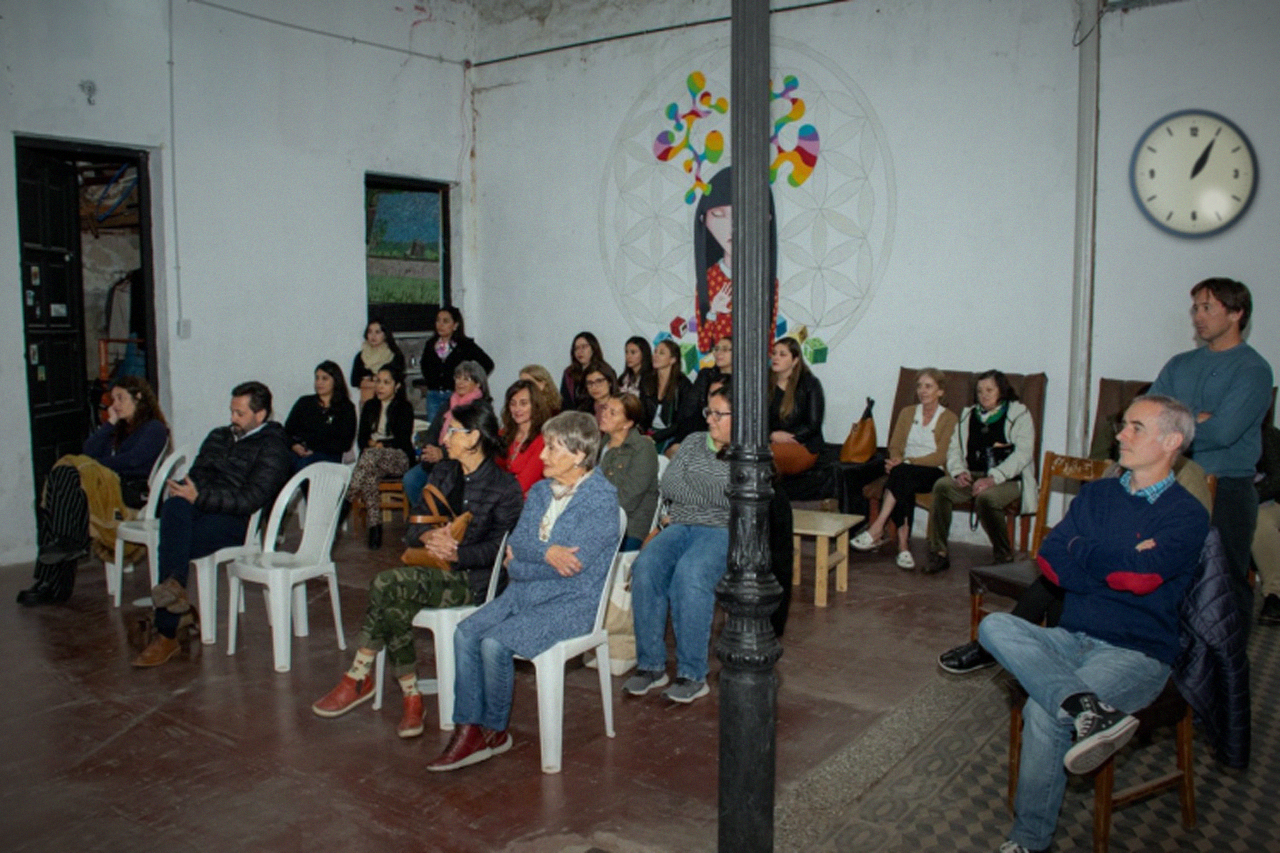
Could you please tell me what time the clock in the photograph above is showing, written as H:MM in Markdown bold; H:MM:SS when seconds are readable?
**1:05**
